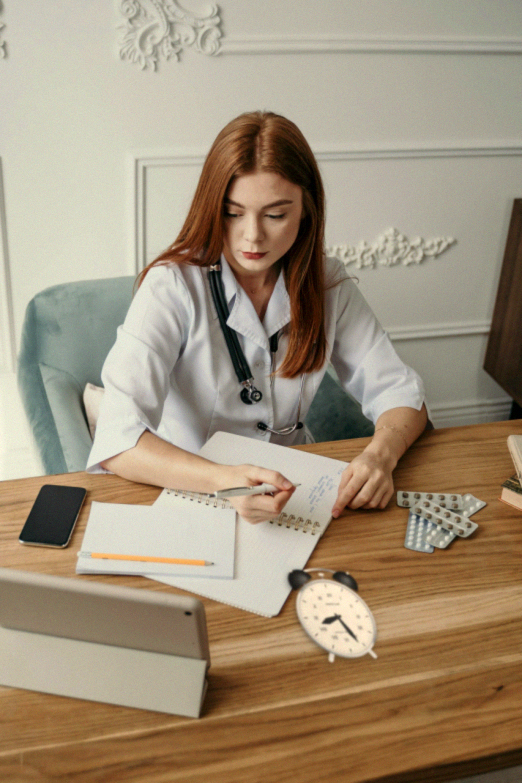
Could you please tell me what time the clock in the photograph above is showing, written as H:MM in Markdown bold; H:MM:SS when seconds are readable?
**8:26**
